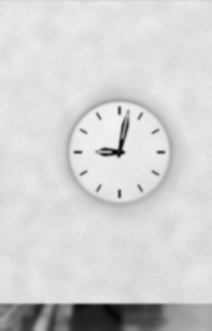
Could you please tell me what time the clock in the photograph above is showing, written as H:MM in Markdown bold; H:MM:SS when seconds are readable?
**9:02**
